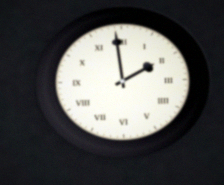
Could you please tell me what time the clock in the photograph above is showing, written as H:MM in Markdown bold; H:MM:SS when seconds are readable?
**1:59**
